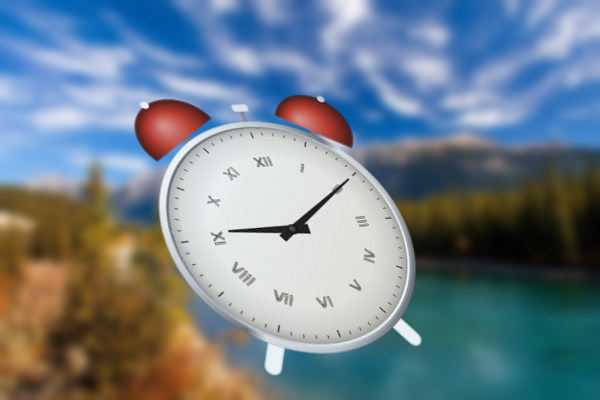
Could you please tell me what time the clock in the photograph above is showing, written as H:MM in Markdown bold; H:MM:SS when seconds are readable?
**9:10**
